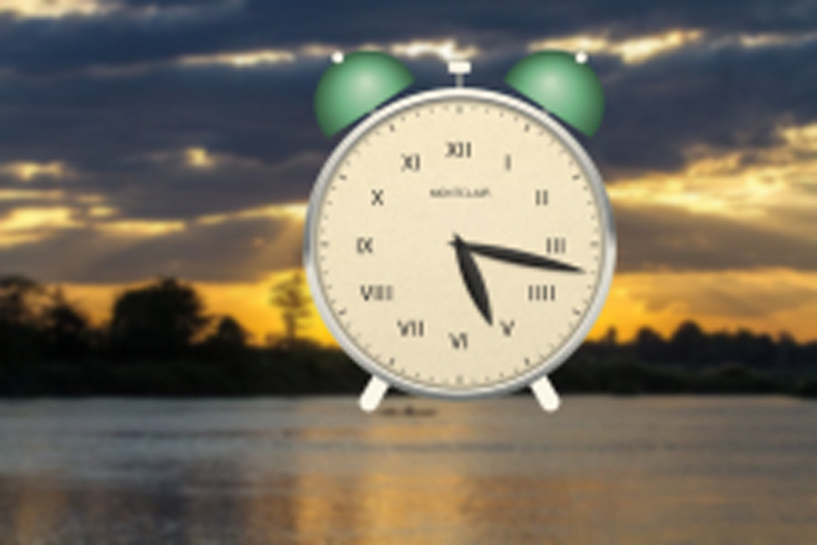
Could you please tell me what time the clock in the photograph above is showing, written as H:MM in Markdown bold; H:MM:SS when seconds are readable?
**5:17**
